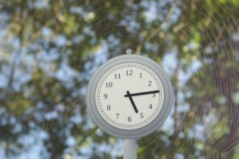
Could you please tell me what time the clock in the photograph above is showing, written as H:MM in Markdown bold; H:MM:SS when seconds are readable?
**5:14**
